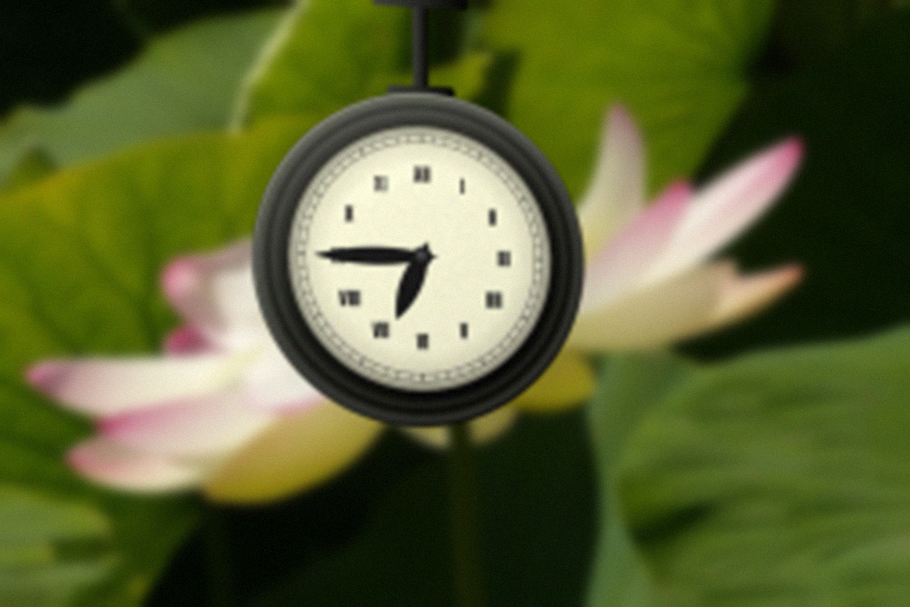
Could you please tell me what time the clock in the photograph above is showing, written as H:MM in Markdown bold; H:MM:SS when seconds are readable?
**6:45**
